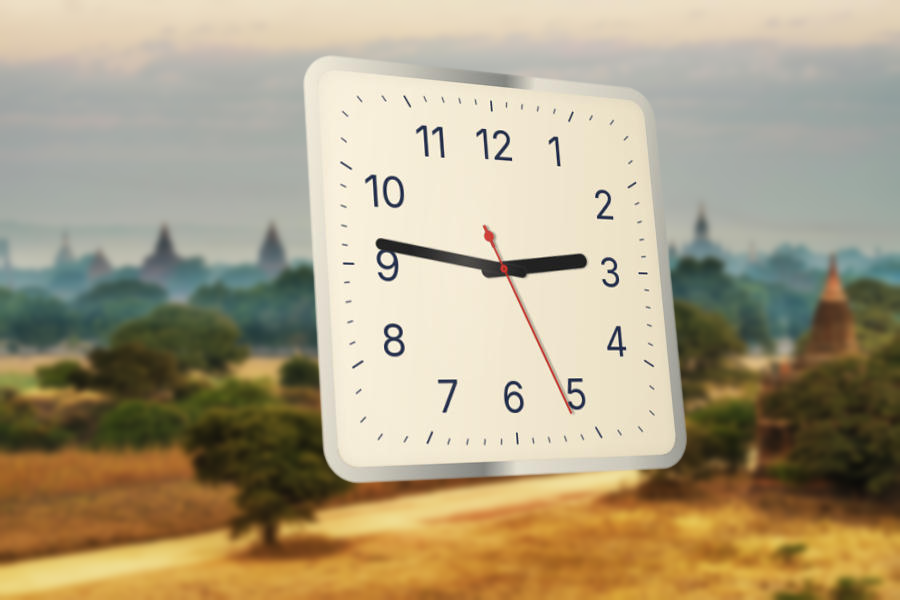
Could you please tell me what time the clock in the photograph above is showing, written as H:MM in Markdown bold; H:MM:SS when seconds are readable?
**2:46:26**
